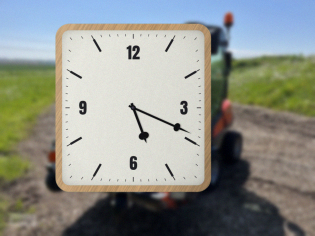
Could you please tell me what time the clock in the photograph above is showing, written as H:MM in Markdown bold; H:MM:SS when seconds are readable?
**5:19**
